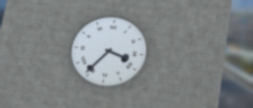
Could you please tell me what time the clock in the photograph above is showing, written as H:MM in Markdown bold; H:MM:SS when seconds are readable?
**3:36**
